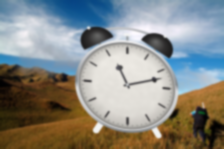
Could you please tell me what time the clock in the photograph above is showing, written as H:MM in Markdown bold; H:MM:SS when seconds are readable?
**11:12**
